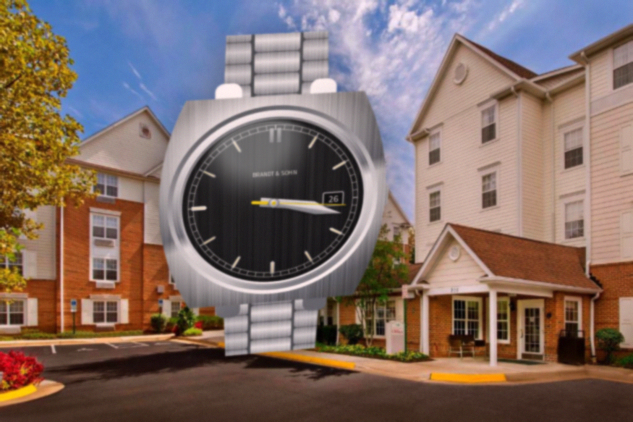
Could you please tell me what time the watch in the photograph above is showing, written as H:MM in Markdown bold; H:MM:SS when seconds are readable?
**3:17:16**
